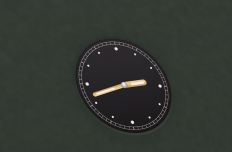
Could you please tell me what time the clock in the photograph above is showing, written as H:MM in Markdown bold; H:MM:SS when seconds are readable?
**2:42**
